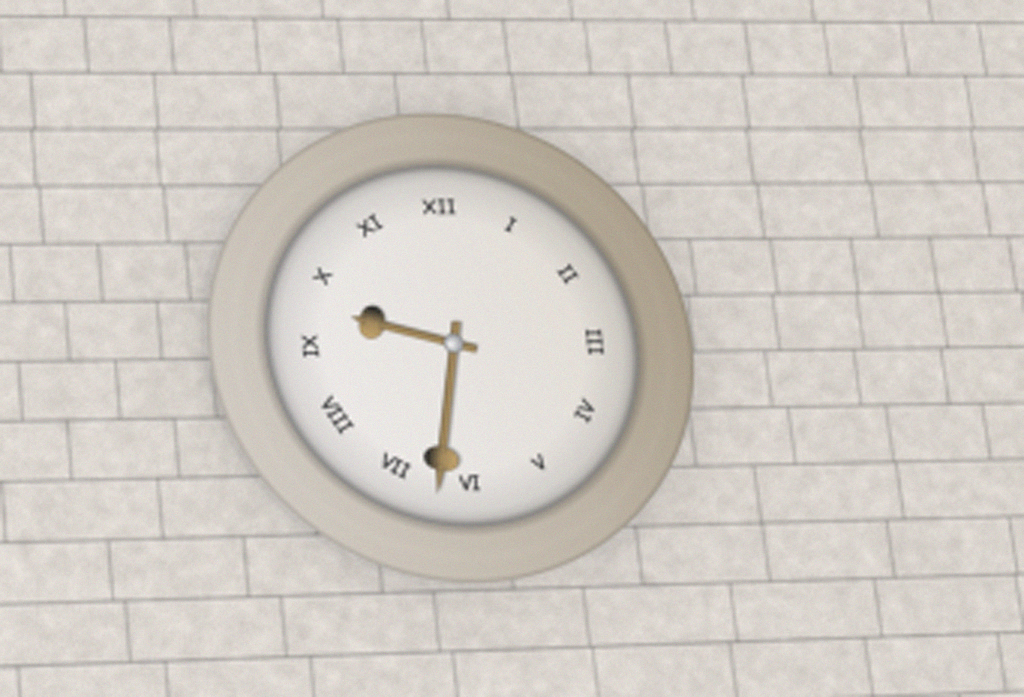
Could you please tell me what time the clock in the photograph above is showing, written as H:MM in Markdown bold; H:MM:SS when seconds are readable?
**9:32**
